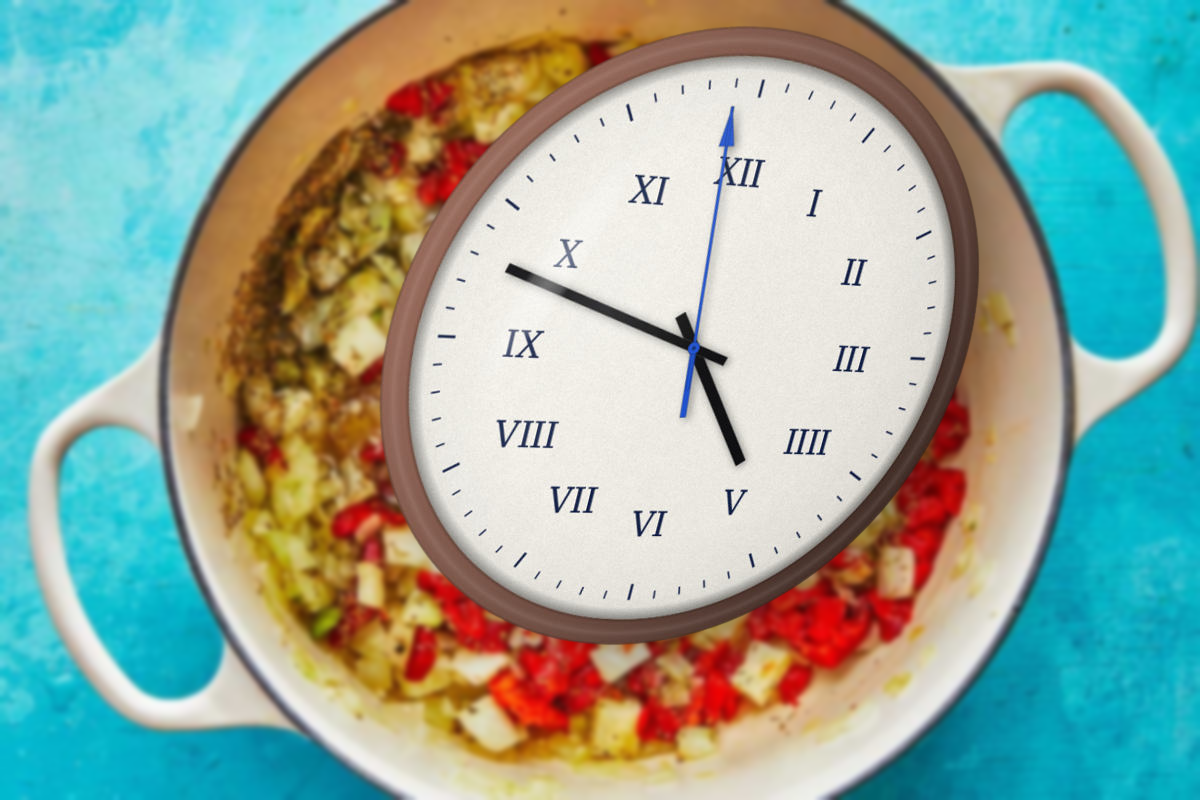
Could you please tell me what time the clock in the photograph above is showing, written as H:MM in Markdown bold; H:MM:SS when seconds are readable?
**4:47:59**
